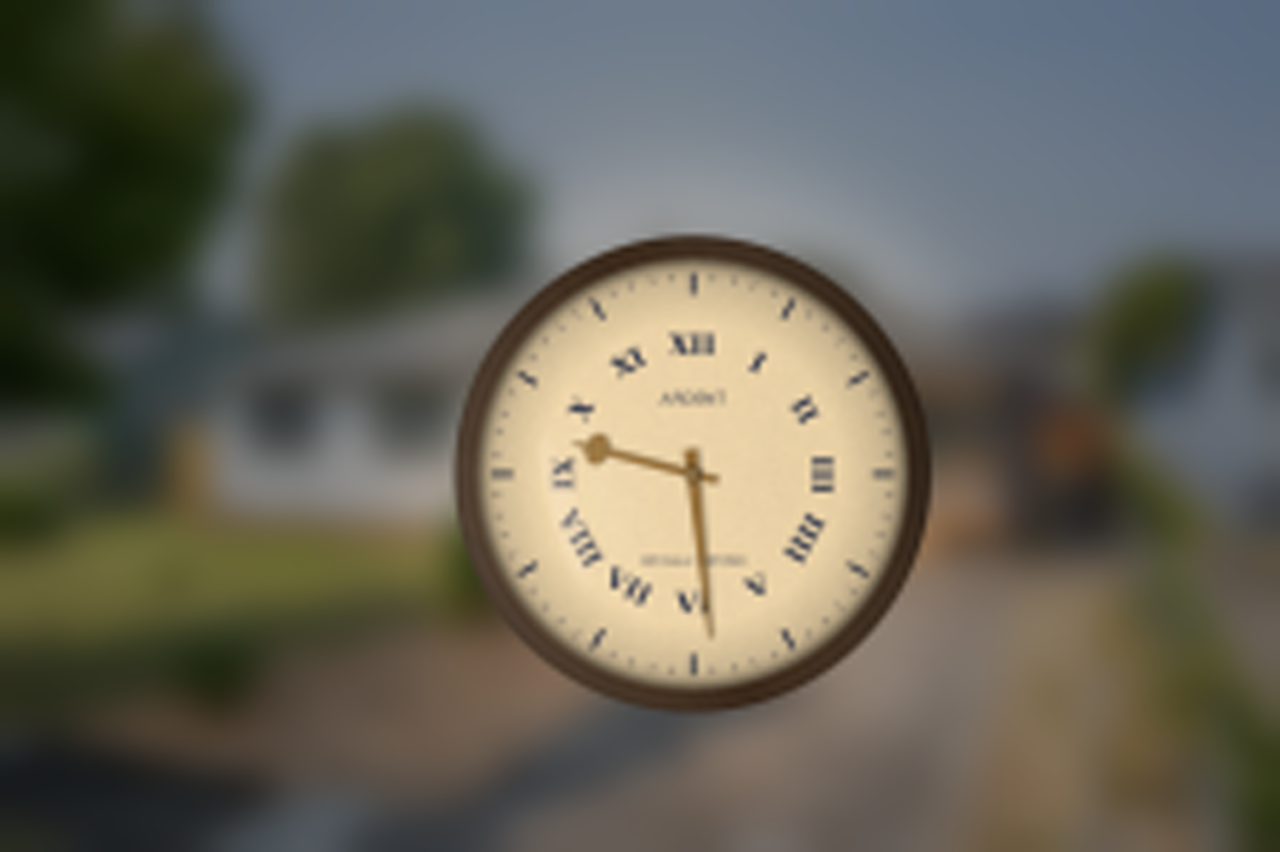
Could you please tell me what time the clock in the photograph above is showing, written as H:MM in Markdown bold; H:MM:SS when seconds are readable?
**9:29**
